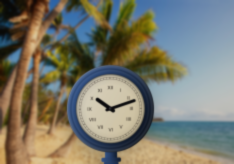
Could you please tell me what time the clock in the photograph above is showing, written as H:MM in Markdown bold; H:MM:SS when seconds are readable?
**10:12**
